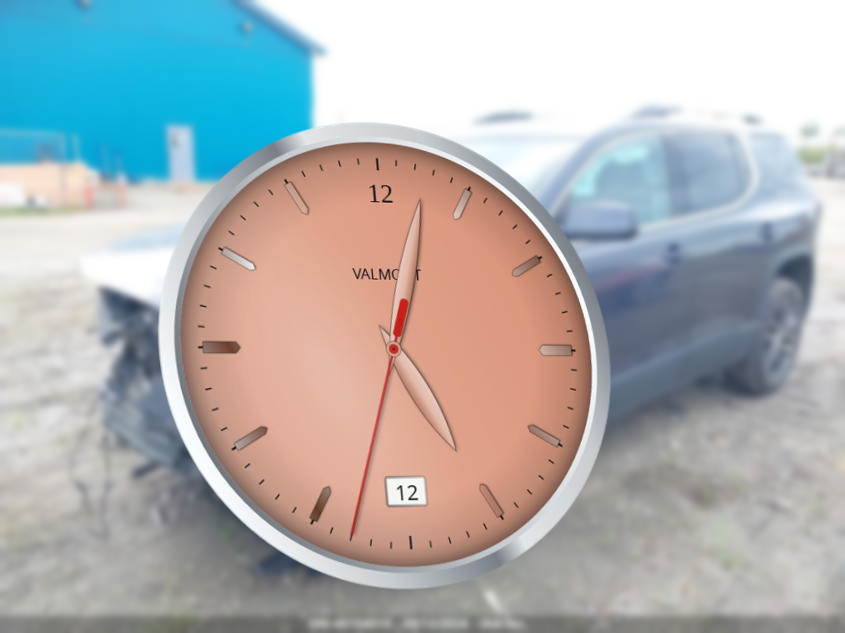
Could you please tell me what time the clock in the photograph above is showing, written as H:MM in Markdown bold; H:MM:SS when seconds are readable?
**5:02:33**
